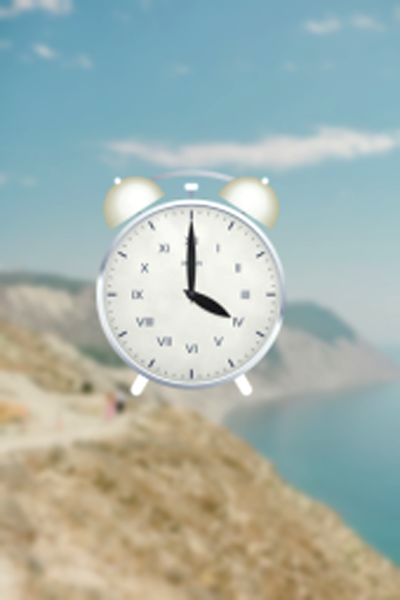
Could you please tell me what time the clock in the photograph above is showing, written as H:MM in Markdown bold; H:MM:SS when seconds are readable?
**4:00**
